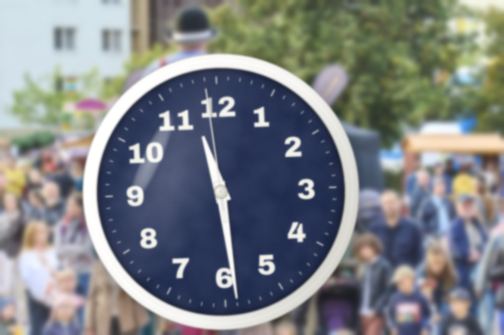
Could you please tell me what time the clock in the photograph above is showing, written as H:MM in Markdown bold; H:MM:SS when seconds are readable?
**11:28:59**
